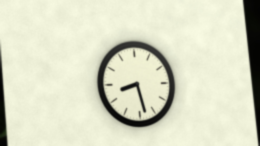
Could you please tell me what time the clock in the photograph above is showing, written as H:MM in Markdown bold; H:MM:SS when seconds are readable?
**8:28**
